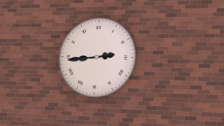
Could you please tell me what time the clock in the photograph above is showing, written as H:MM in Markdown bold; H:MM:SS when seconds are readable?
**2:44**
